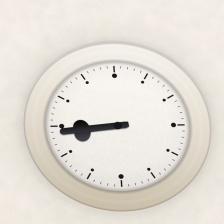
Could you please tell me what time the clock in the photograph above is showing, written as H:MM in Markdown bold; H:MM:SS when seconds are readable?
**8:44**
